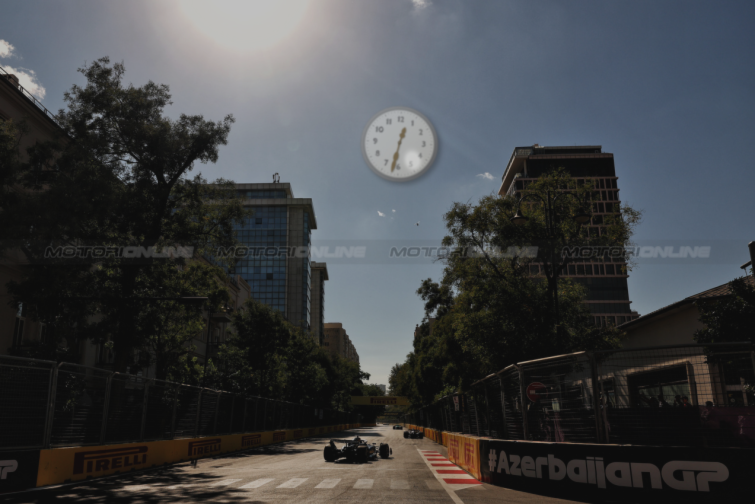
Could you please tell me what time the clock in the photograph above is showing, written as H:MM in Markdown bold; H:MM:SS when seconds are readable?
**12:32**
